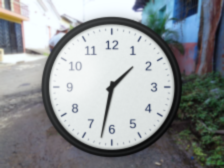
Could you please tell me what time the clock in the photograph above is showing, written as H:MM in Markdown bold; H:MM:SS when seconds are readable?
**1:32**
